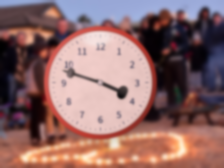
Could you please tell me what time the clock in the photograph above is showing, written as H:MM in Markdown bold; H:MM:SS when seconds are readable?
**3:48**
